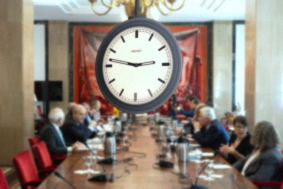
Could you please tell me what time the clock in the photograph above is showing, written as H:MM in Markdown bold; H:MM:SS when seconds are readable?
**2:47**
